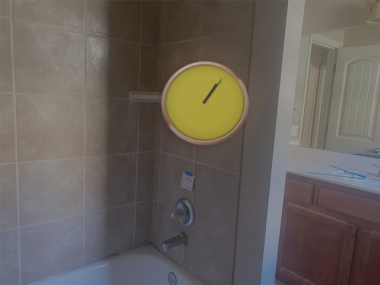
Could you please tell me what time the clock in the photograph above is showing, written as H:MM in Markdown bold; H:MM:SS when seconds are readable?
**1:06**
